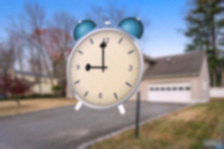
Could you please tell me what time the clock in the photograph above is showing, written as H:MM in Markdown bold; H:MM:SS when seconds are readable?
**8:59**
